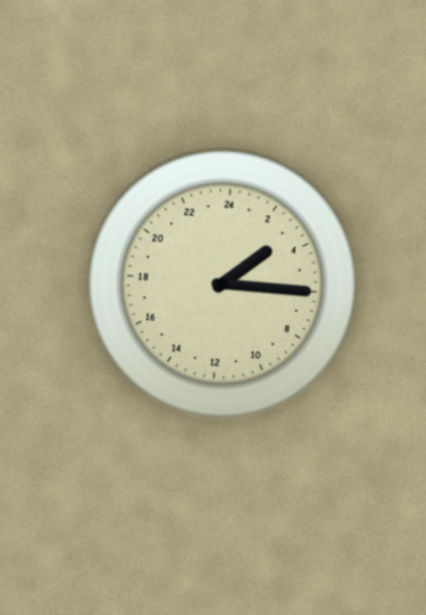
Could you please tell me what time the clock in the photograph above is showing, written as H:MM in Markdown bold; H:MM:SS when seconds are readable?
**3:15**
